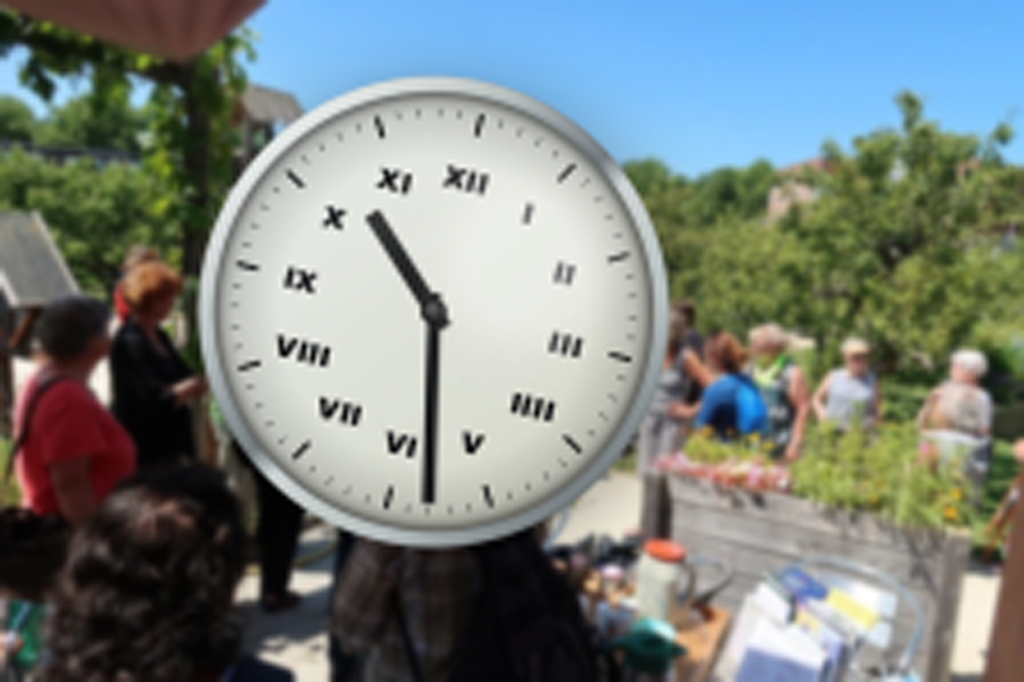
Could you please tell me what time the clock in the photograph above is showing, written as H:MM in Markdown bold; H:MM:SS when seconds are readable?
**10:28**
